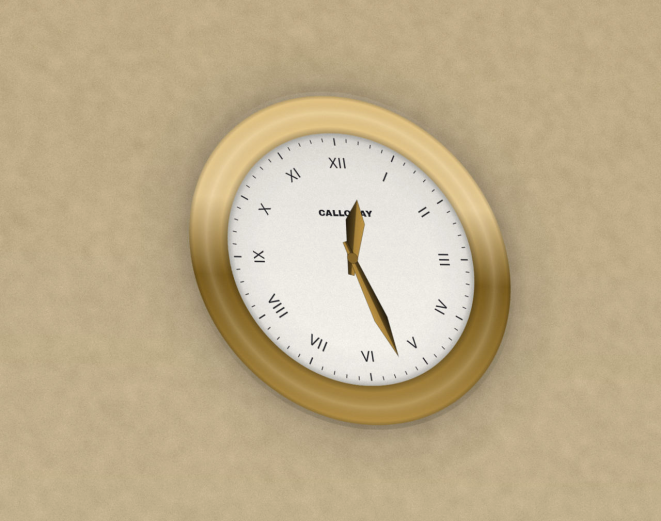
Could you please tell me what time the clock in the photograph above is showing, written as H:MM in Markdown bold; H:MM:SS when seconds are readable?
**12:27**
